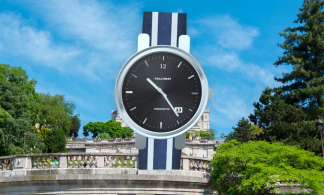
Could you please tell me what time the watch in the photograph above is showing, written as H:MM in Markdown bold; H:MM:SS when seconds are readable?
**10:24**
